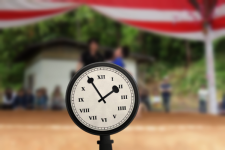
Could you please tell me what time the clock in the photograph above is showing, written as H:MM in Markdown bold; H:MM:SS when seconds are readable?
**1:55**
